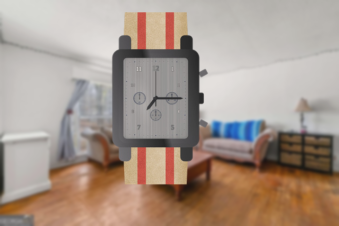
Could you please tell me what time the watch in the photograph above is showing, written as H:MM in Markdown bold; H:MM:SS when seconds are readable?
**7:15**
